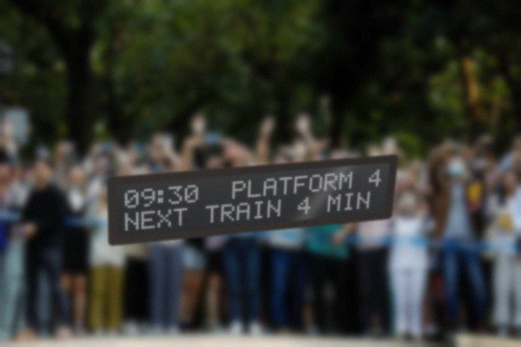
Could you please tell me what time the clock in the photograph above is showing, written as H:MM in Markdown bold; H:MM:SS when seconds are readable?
**9:30**
